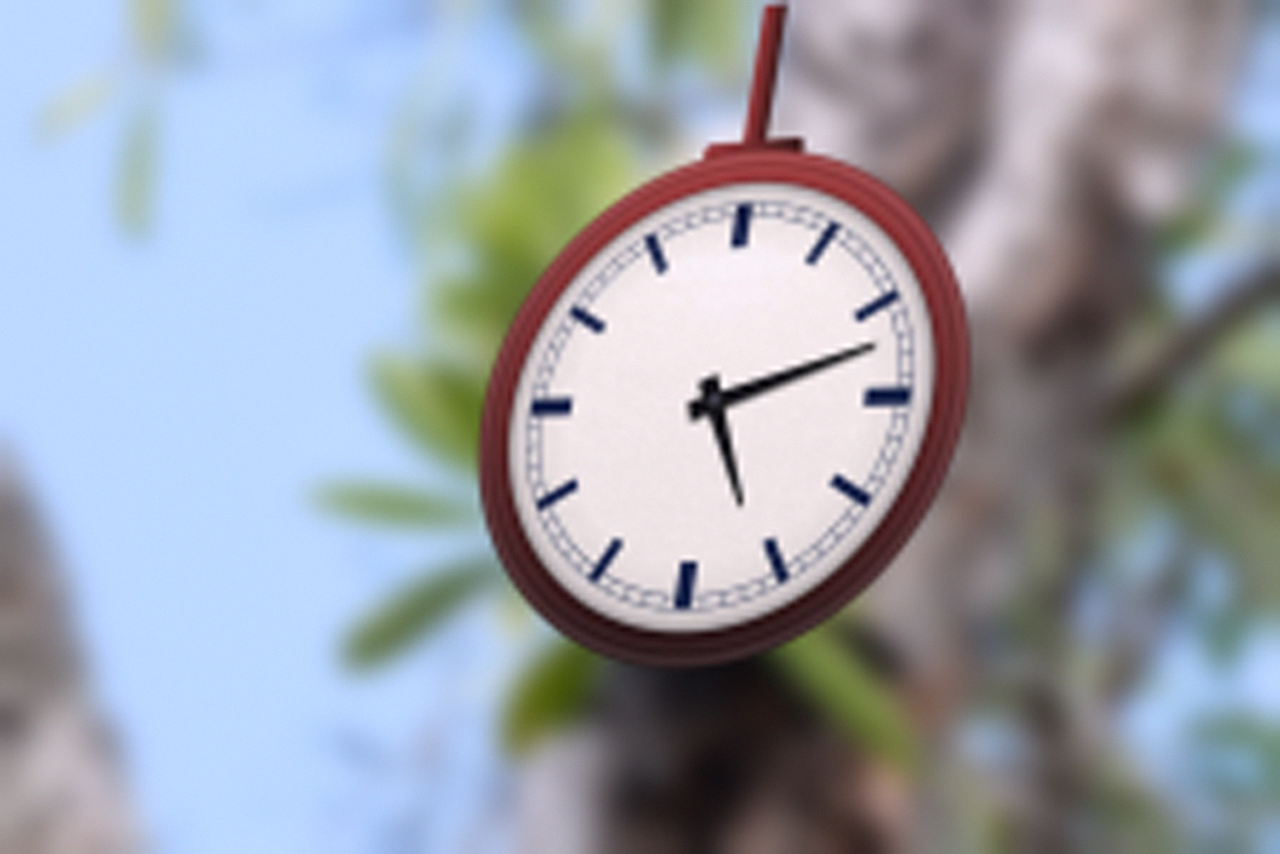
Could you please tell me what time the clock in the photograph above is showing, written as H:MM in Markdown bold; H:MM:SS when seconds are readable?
**5:12**
